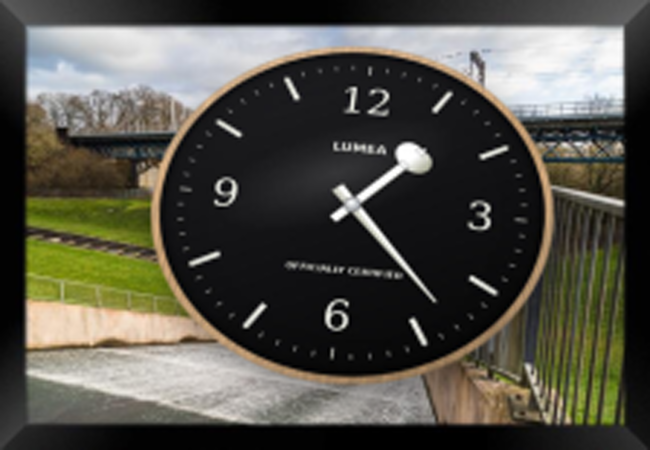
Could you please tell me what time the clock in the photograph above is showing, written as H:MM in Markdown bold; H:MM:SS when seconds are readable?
**1:23**
